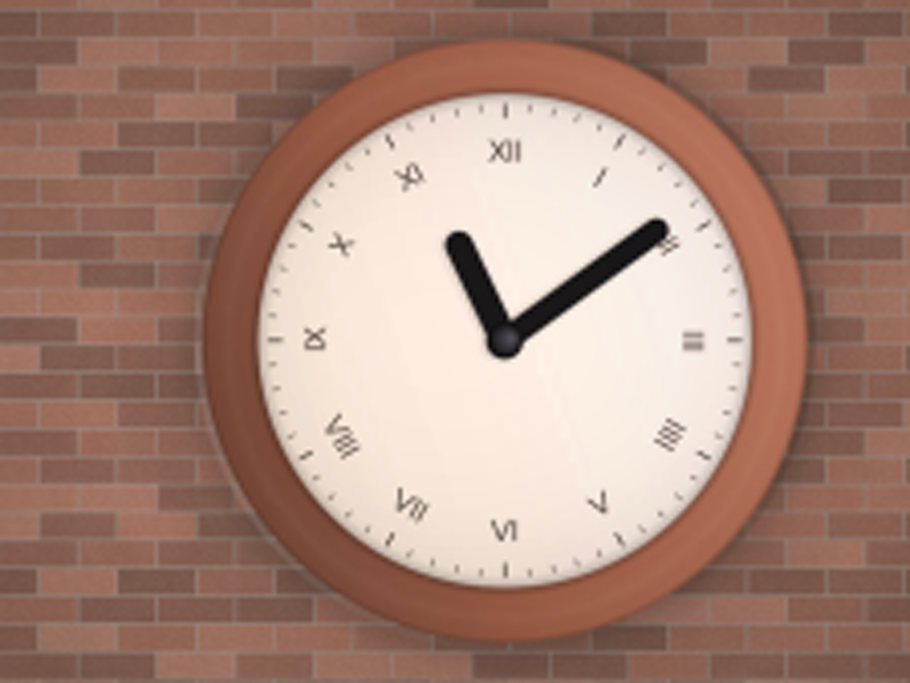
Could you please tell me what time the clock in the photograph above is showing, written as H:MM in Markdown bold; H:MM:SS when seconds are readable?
**11:09**
